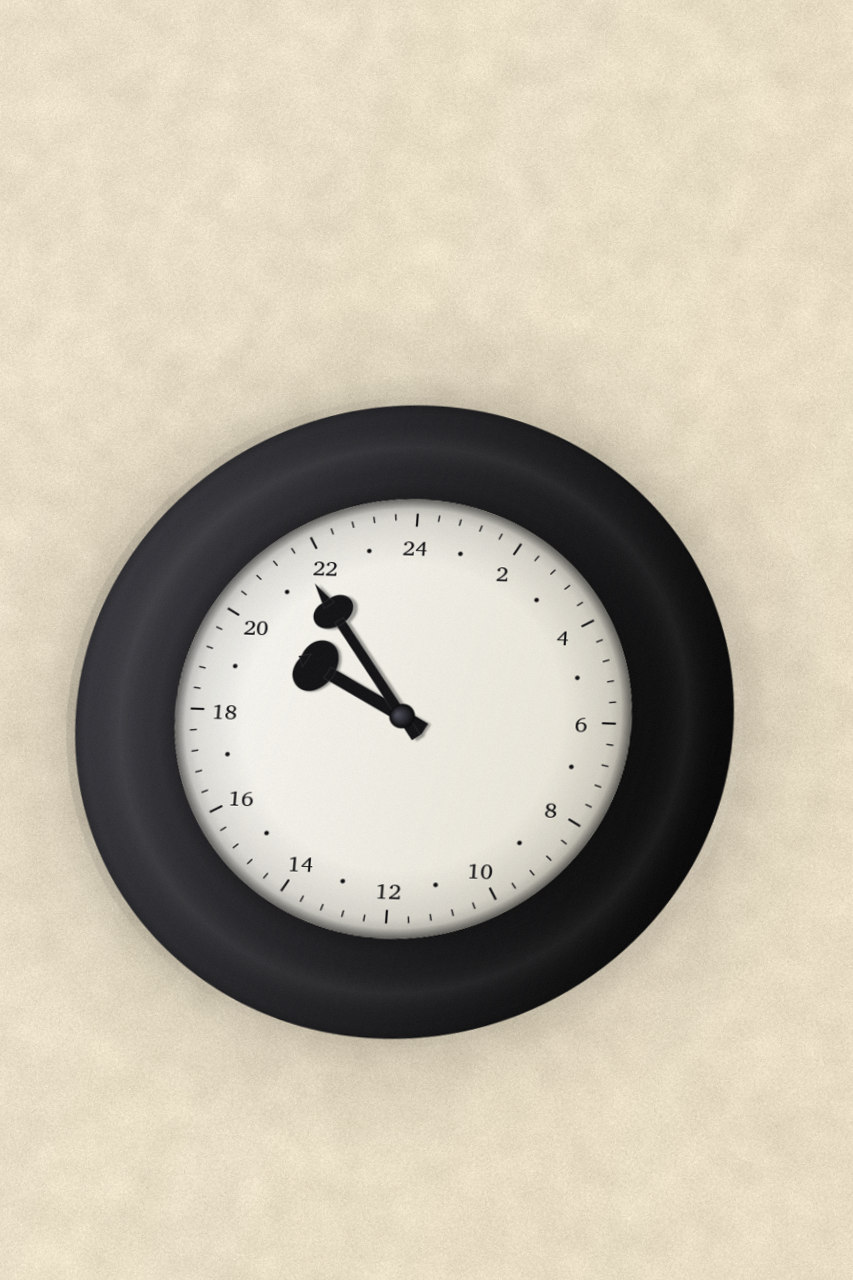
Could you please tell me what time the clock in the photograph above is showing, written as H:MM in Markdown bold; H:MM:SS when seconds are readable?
**19:54**
